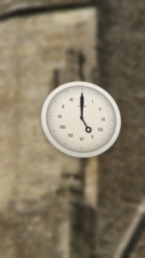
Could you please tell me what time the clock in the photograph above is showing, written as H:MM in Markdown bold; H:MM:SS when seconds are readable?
**5:00**
